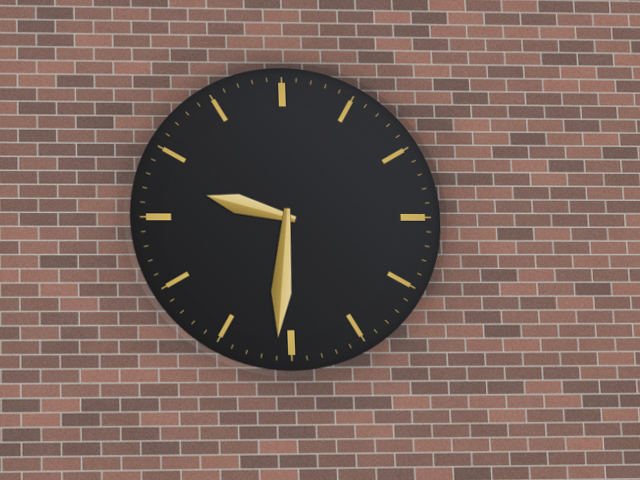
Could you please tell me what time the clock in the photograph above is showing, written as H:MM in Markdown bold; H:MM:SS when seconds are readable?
**9:31**
